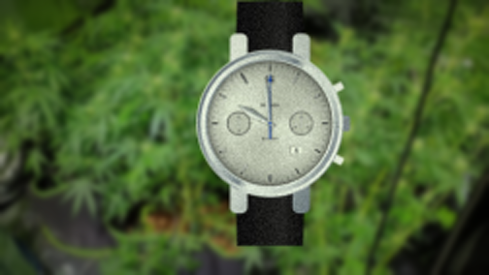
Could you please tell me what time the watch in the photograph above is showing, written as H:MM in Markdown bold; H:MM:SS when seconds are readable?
**9:59**
